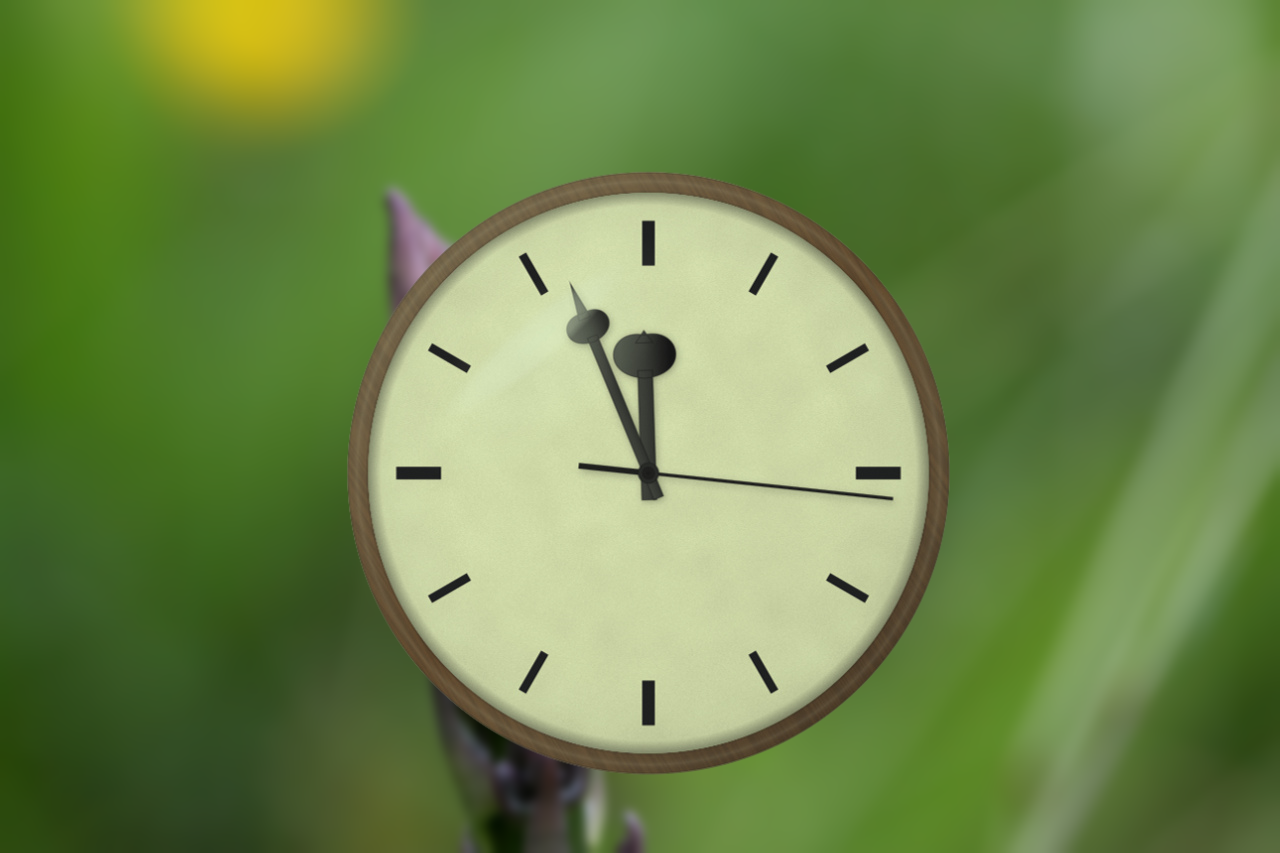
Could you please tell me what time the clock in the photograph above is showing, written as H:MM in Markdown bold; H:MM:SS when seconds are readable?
**11:56:16**
